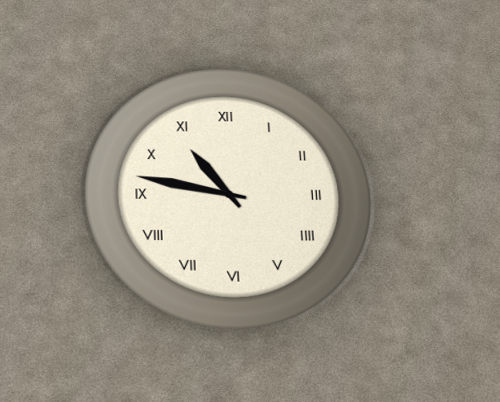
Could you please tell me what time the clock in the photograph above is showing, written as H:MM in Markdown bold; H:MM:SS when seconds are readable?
**10:47**
